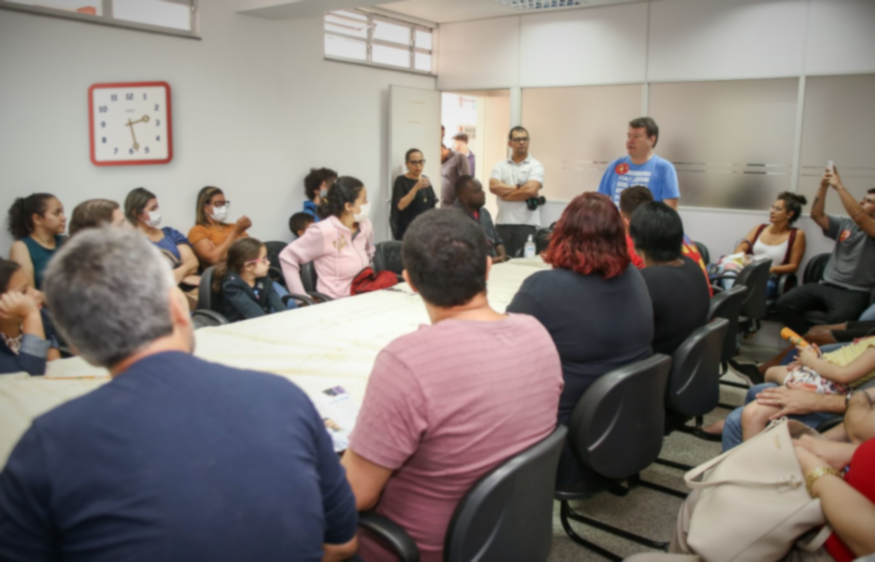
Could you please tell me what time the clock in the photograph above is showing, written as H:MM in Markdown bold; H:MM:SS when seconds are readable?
**2:28**
